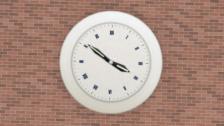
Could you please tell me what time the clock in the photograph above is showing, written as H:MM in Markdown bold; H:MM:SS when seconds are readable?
**3:51**
